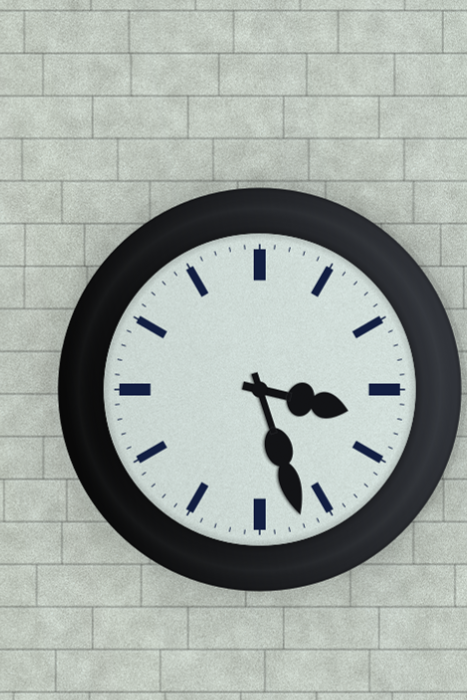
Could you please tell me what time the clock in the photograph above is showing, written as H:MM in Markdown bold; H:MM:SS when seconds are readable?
**3:27**
